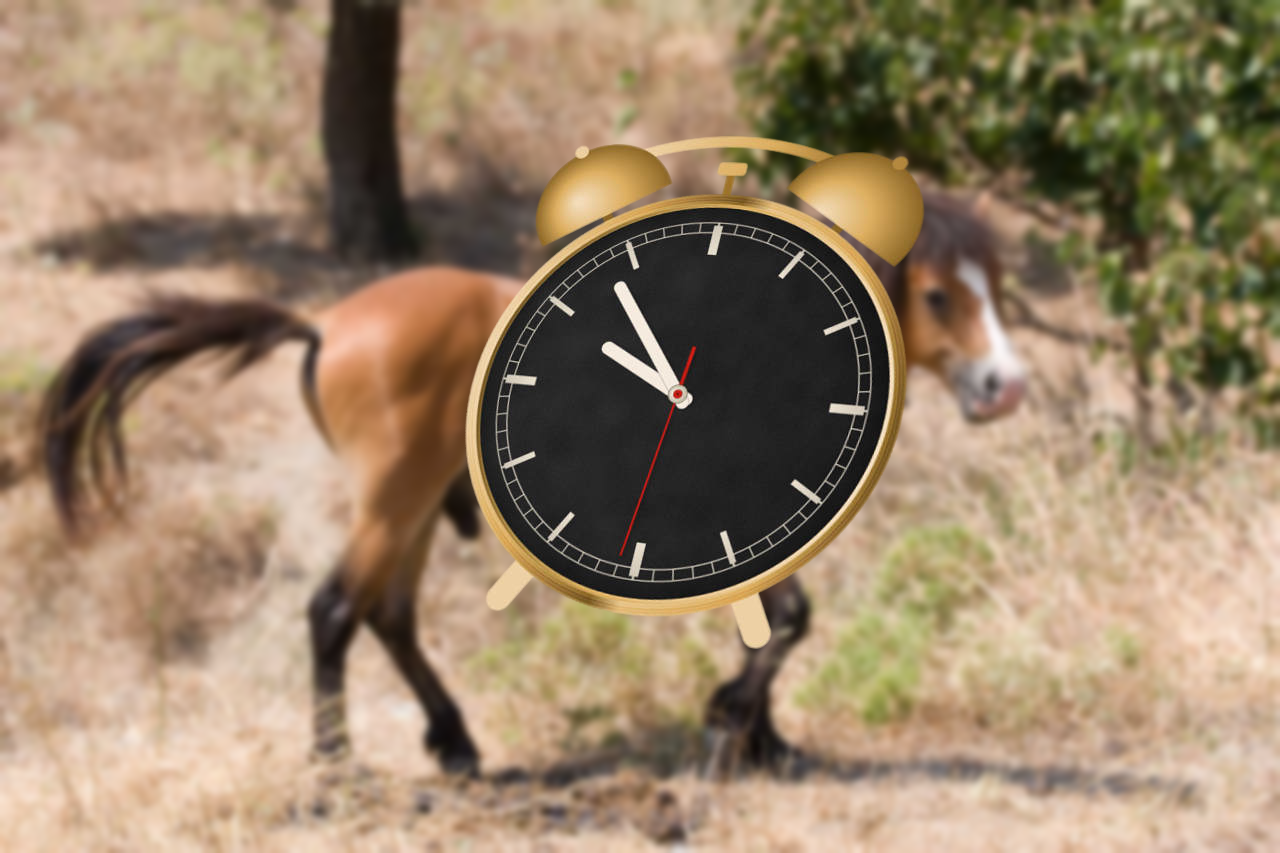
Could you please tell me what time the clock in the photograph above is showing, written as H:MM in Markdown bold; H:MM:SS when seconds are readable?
**9:53:31**
